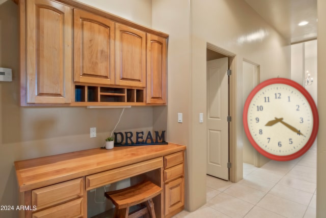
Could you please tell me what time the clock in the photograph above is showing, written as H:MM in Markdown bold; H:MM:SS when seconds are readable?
**8:20**
